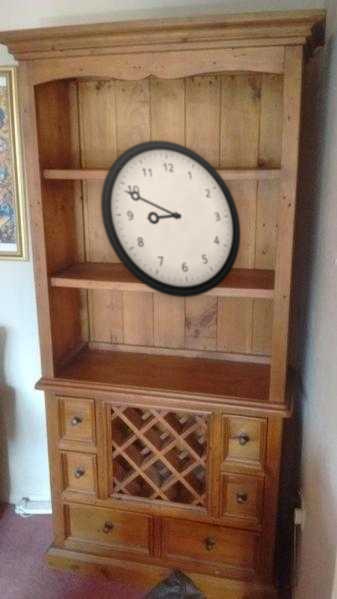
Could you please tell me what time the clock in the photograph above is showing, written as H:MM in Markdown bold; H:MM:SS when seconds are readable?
**8:49**
